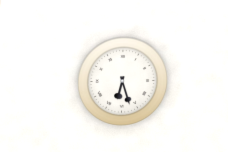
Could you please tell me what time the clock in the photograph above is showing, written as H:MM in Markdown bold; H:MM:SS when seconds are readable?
**6:27**
